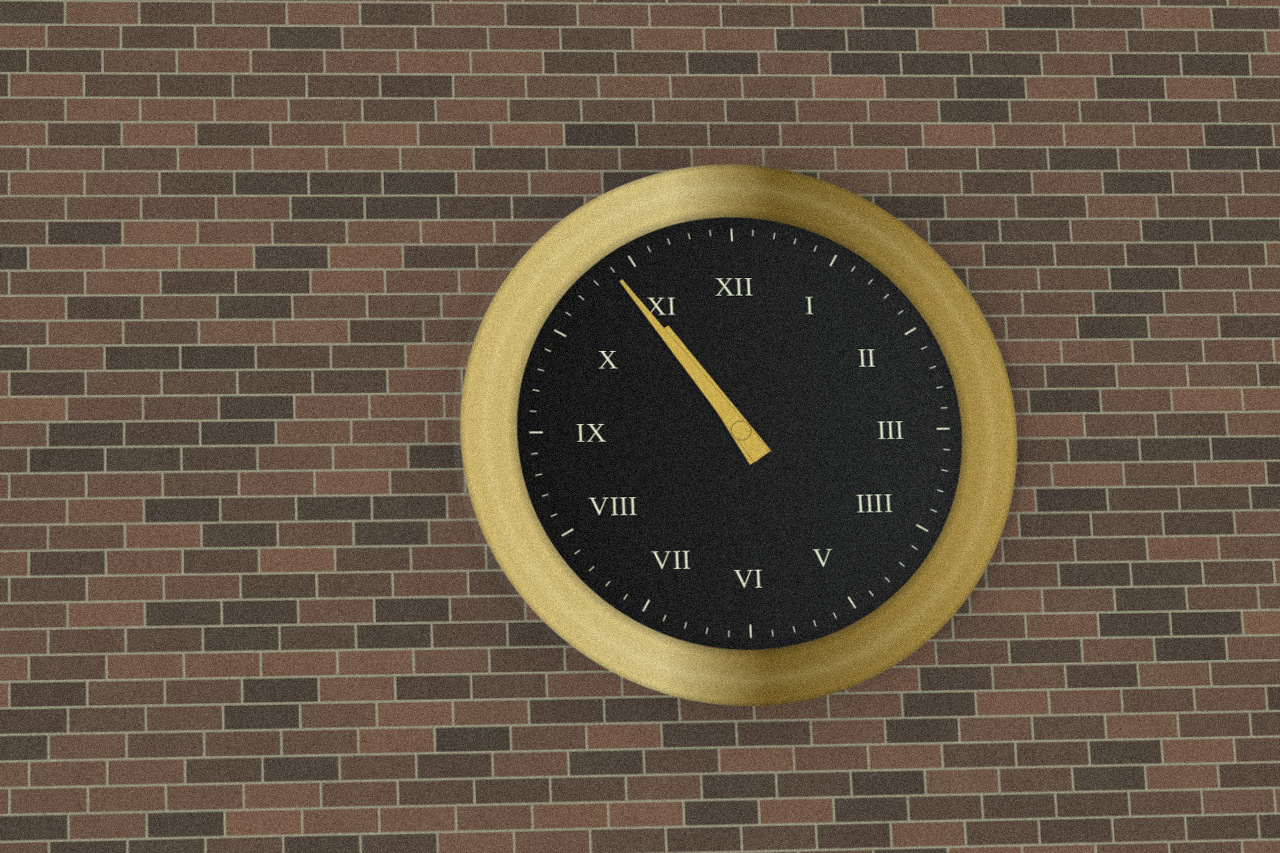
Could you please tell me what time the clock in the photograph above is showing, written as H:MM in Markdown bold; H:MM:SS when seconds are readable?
**10:54**
